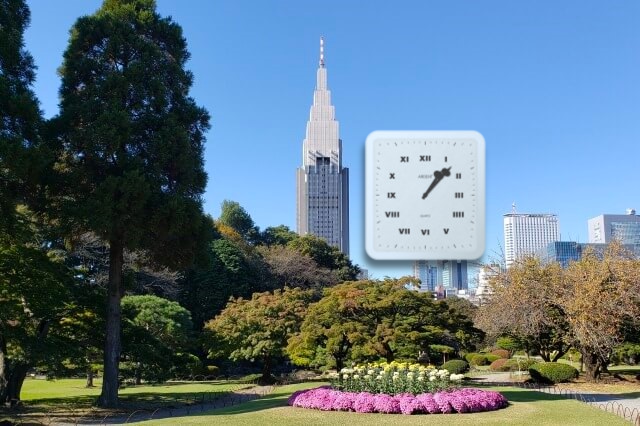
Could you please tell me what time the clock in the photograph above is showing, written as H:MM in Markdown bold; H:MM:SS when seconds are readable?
**1:07**
